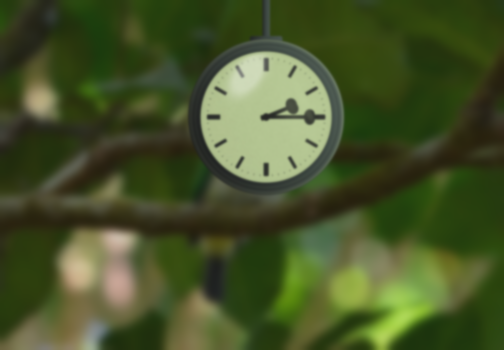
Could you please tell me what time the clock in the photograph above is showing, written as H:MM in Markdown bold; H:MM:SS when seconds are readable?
**2:15**
